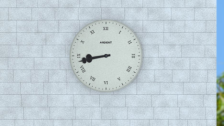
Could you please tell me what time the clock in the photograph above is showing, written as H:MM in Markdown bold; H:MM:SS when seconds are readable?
**8:43**
